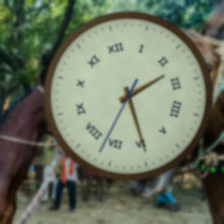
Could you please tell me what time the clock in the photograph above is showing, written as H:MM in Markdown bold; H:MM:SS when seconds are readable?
**2:29:37**
